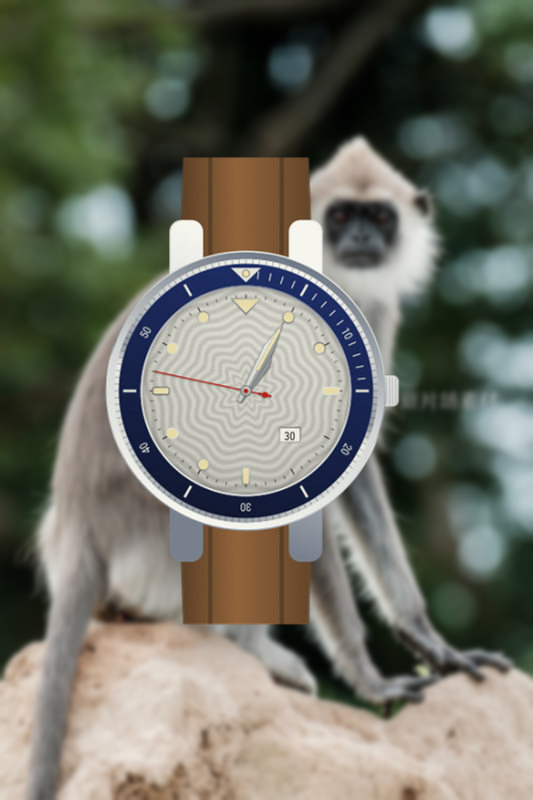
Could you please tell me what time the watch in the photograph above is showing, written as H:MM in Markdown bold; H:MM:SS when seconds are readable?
**1:04:47**
